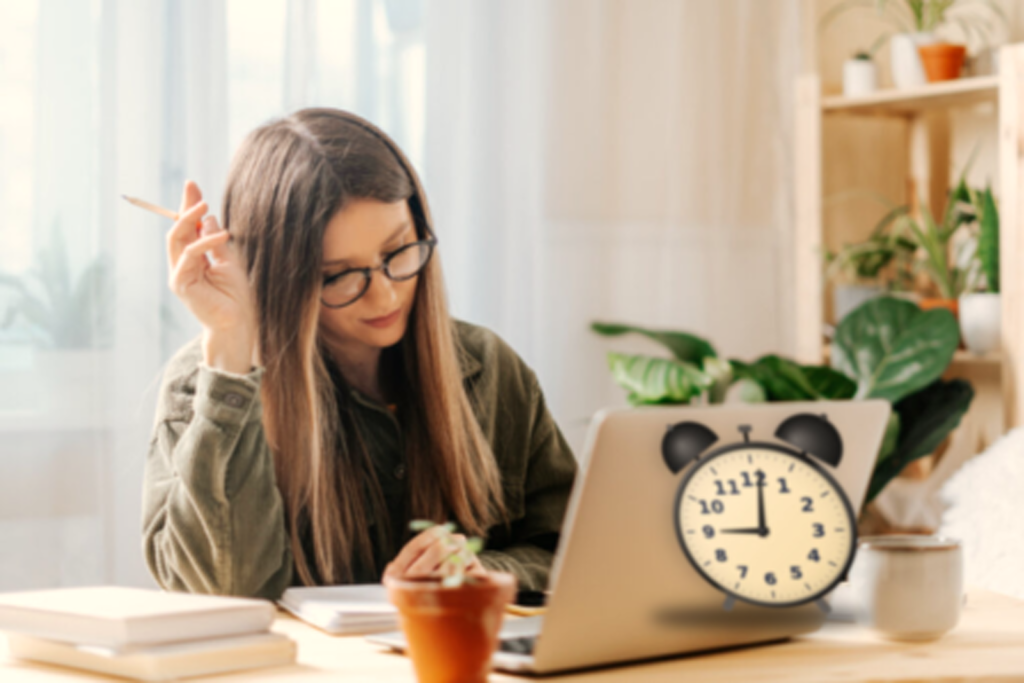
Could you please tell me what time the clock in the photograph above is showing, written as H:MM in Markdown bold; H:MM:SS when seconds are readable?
**9:01**
